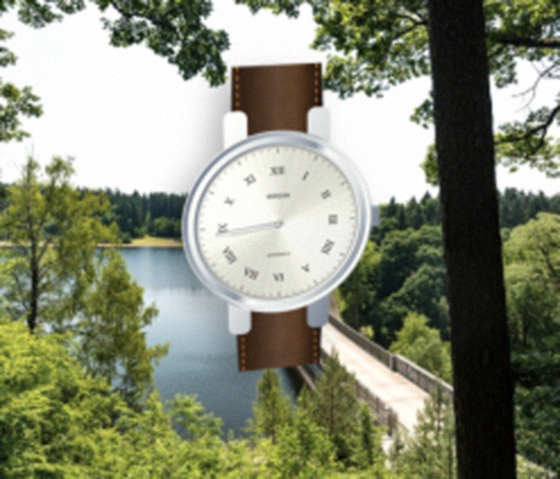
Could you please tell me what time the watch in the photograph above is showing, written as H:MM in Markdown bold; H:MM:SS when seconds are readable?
**8:44**
